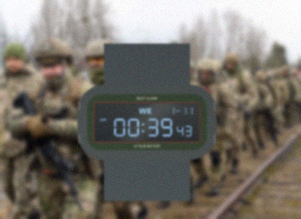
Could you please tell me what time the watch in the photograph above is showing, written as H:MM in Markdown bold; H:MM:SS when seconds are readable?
**0:39:43**
